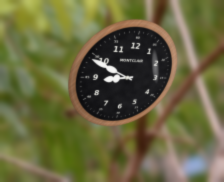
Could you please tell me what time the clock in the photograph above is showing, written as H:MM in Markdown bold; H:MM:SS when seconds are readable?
**8:49**
